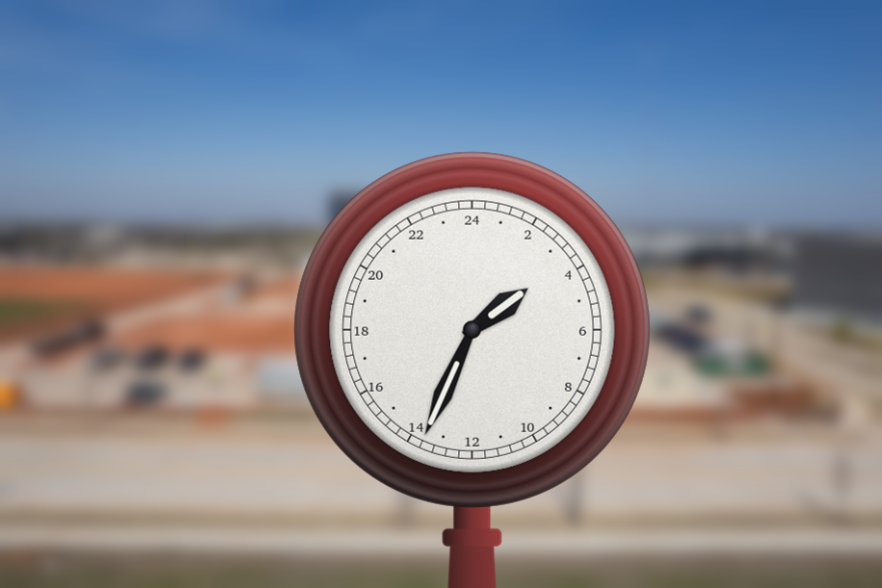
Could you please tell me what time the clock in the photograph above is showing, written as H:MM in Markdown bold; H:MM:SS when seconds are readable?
**3:34**
